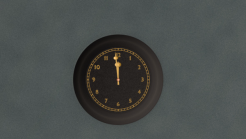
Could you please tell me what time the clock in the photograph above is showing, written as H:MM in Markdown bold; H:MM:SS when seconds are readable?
**11:59**
